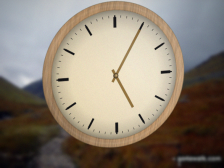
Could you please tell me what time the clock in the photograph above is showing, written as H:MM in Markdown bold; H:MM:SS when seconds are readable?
**5:05**
